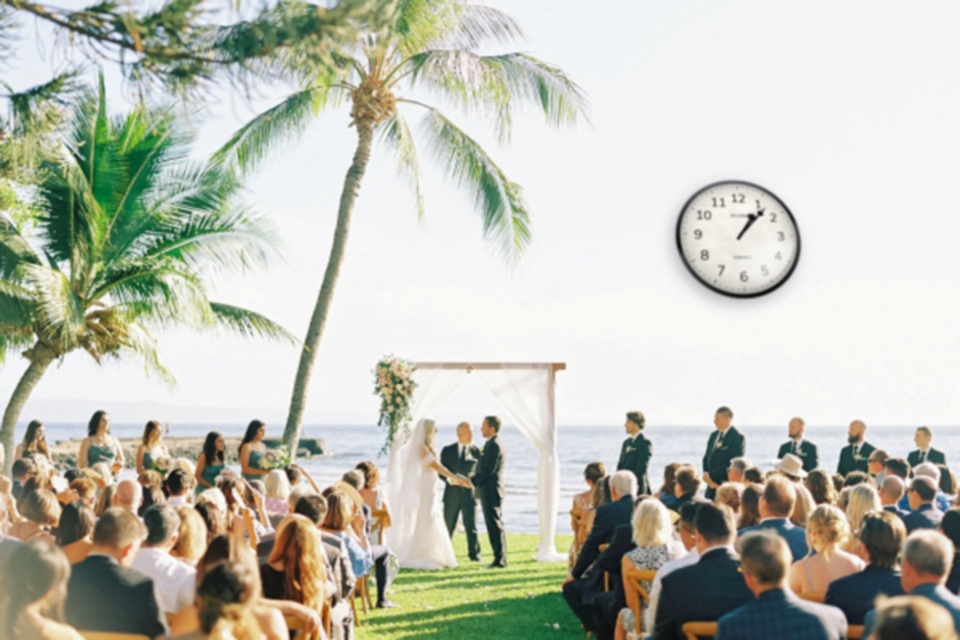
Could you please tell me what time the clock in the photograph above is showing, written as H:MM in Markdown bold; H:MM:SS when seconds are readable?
**1:07**
